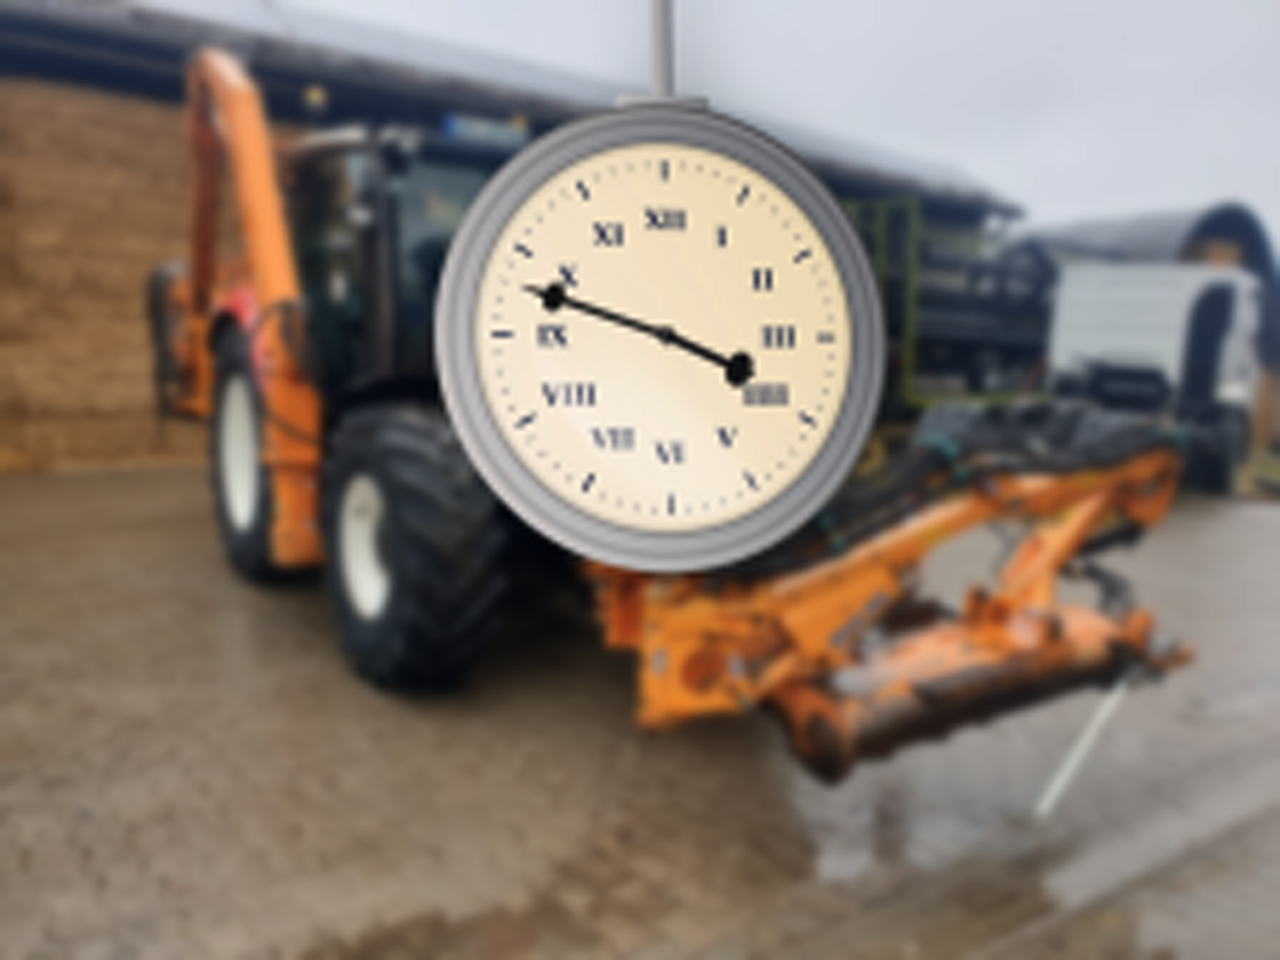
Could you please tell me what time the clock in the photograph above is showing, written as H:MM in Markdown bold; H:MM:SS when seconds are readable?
**3:48**
